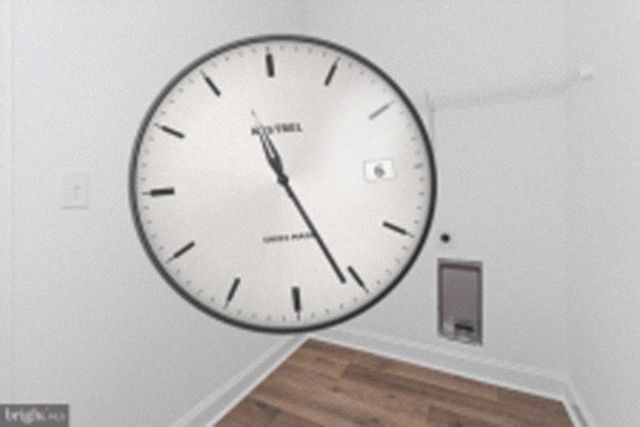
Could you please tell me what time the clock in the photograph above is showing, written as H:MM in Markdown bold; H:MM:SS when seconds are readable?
**11:26**
